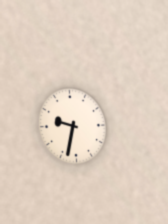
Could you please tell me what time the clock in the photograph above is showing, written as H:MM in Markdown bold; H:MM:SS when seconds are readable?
**9:33**
